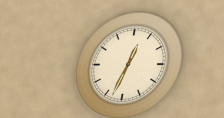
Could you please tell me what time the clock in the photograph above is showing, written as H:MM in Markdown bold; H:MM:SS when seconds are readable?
**12:33**
